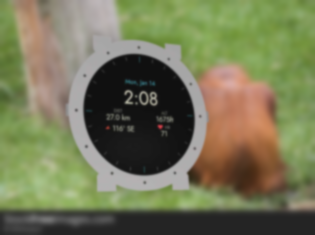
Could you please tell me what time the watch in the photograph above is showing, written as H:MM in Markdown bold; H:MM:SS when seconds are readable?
**2:08**
